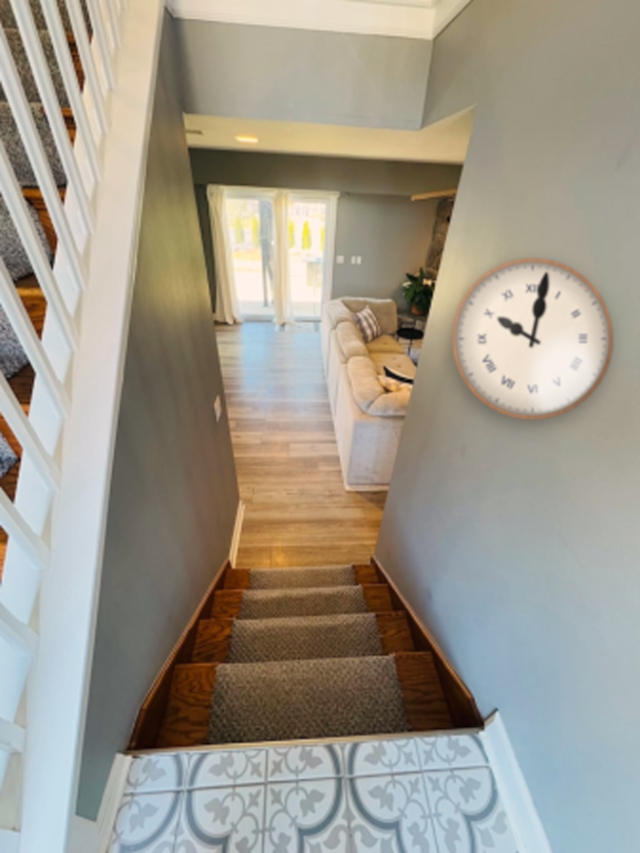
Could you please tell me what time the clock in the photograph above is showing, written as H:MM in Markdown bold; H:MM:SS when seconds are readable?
**10:02**
